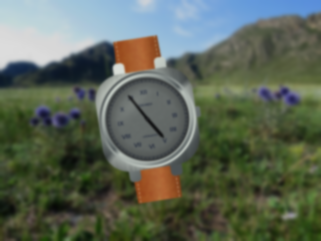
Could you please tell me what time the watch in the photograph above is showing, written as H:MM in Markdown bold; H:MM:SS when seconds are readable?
**4:55**
